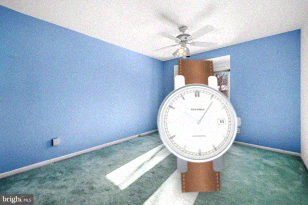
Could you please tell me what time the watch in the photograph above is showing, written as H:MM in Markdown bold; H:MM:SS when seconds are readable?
**10:06**
